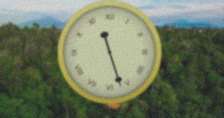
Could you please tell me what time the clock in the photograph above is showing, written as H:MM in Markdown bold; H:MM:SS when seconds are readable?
**11:27**
